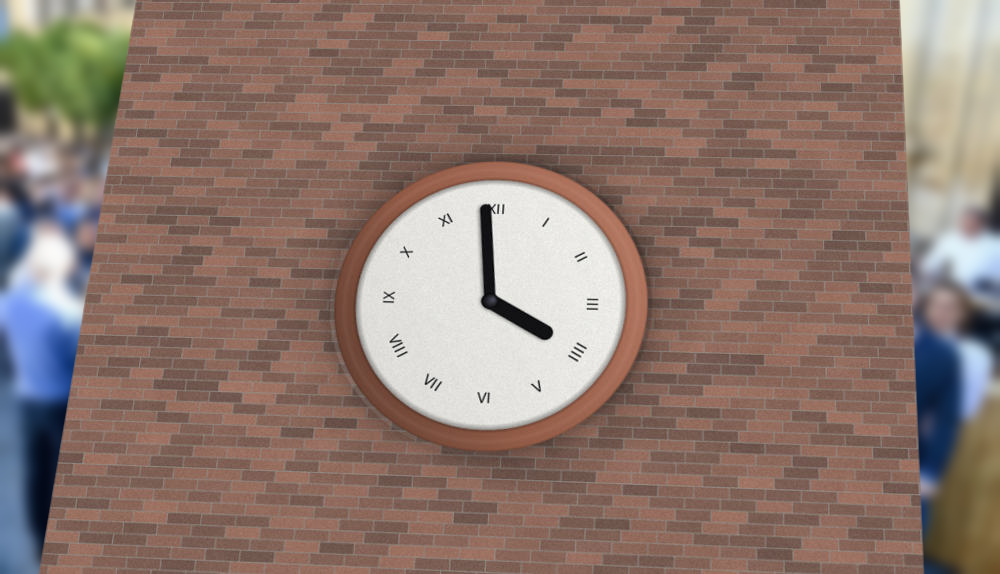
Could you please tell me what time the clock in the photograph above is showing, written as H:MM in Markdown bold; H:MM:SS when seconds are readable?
**3:59**
